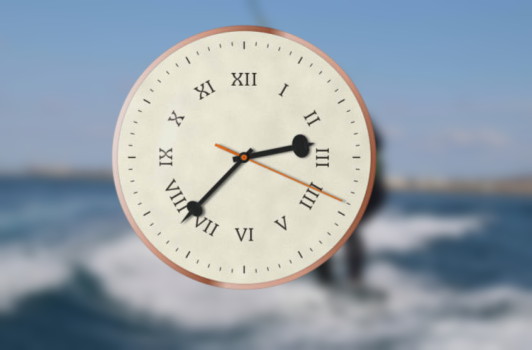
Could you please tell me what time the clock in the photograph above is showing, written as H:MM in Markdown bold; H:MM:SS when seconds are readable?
**2:37:19**
